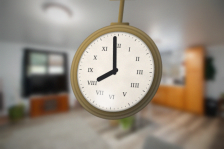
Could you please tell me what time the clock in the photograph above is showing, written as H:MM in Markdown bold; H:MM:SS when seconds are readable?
**7:59**
